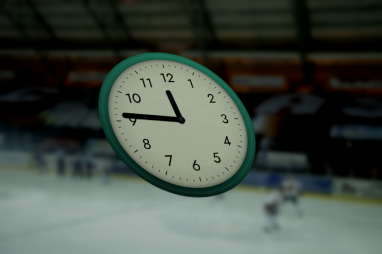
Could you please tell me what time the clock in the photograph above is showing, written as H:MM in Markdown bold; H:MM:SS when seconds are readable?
**11:46**
